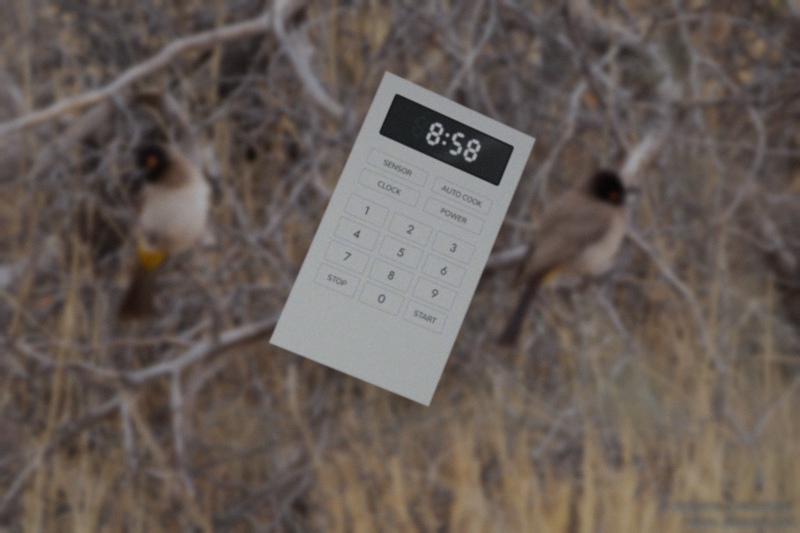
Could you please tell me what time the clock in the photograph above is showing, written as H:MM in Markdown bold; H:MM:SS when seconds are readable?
**8:58**
